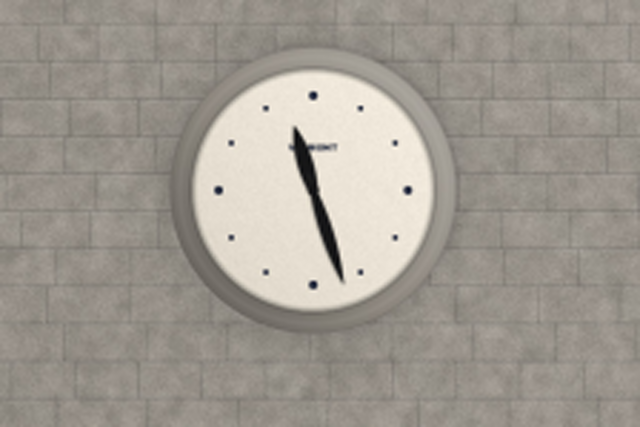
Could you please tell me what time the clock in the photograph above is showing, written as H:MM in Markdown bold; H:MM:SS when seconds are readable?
**11:27**
